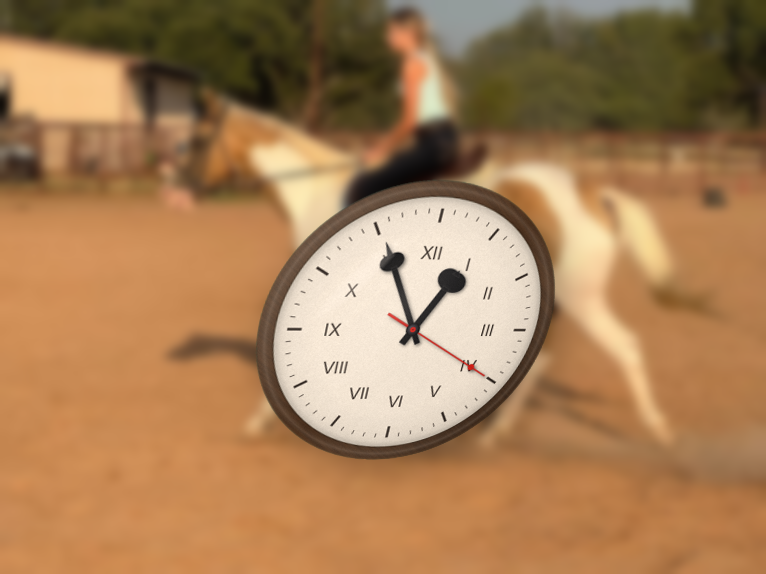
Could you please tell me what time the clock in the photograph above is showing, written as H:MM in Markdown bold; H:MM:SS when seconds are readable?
**12:55:20**
